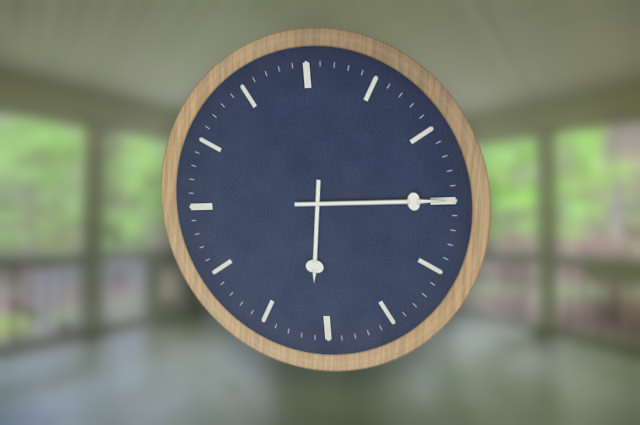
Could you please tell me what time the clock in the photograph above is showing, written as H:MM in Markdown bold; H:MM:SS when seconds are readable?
**6:15**
